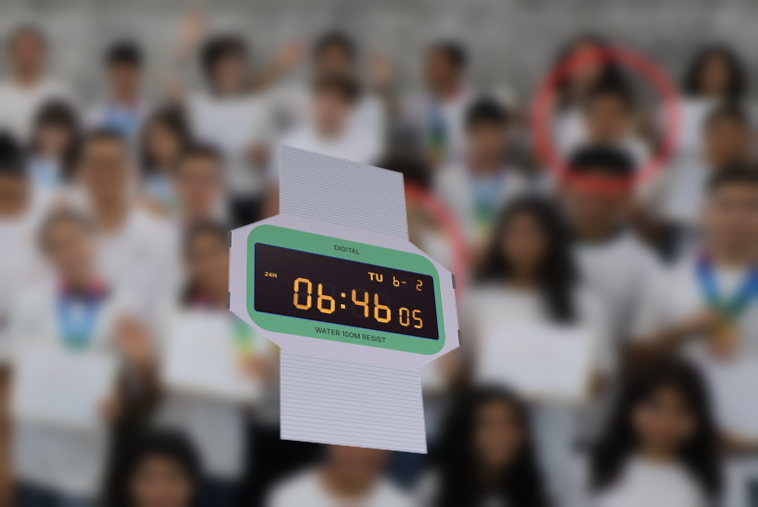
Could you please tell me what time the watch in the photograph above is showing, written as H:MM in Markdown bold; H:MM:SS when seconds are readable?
**6:46:05**
